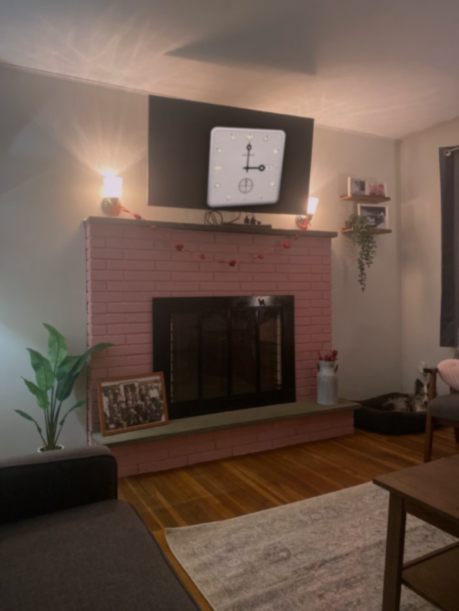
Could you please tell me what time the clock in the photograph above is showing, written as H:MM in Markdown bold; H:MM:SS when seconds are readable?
**3:00**
